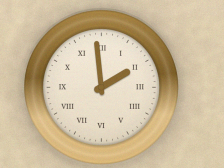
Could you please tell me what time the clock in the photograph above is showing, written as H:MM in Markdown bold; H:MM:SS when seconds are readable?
**1:59**
